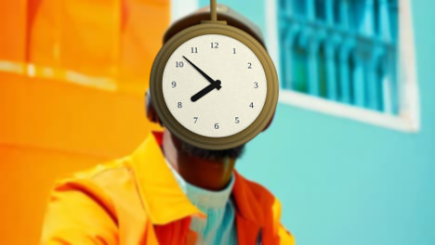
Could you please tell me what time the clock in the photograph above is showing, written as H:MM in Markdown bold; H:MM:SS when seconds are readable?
**7:52**
